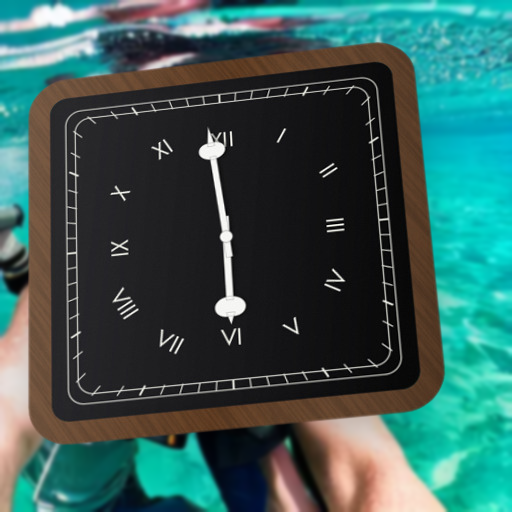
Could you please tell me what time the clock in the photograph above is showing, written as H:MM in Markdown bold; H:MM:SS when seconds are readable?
**5:59**
